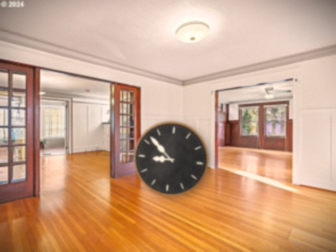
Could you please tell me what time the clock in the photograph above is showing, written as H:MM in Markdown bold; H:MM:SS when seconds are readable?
**8:52**
